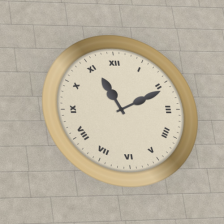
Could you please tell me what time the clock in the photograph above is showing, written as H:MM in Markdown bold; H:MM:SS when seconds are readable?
**11:11**
